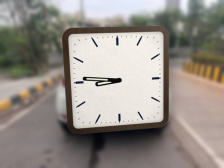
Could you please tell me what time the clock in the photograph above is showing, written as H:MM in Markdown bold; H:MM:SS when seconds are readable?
**8:46**
